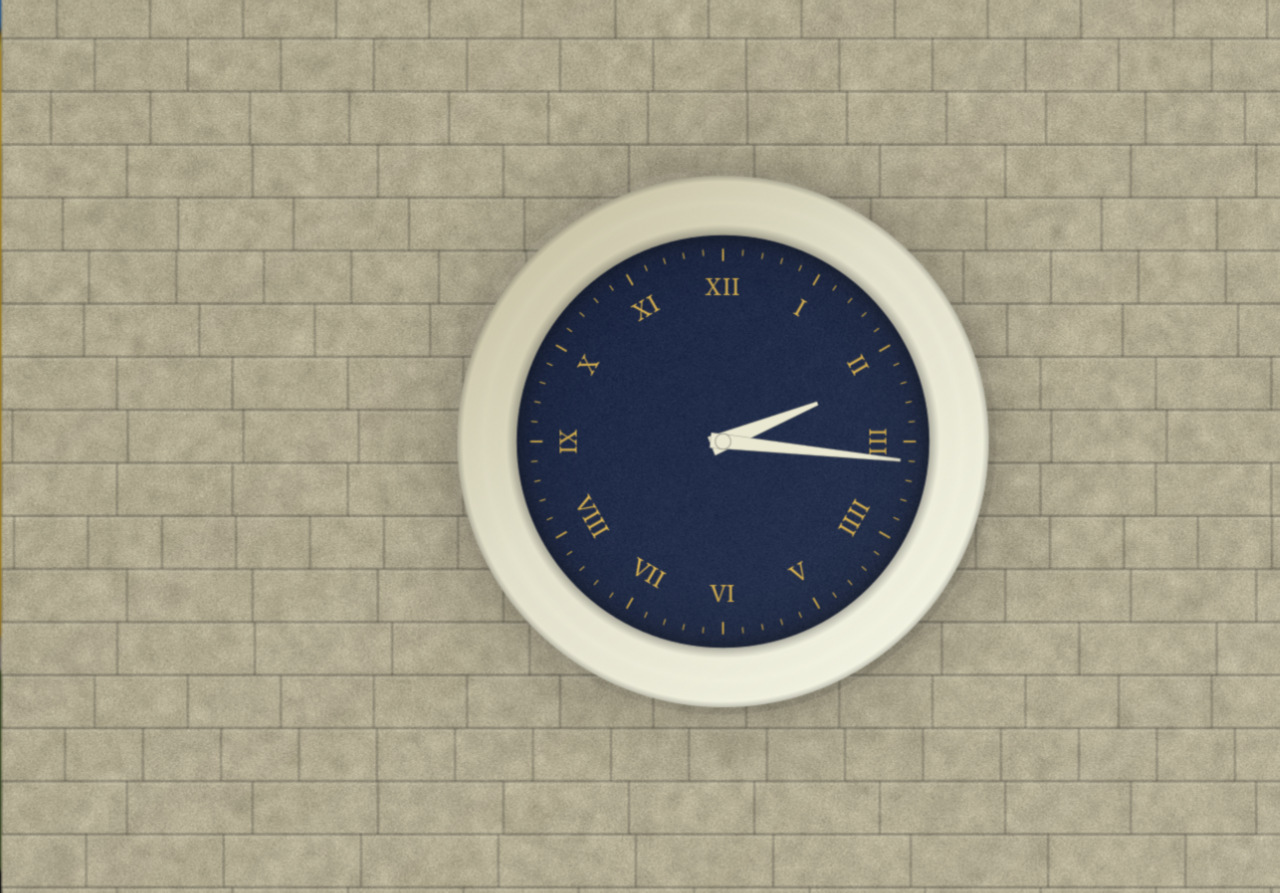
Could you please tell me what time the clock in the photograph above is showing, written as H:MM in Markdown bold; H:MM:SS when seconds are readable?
**2:16**
